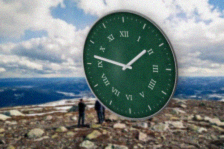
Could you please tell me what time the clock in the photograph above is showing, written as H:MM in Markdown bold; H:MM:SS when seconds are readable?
**1:47**
